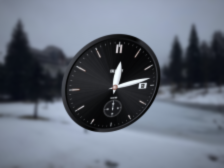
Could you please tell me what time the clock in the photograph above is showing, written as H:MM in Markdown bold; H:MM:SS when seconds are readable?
**12:13**
